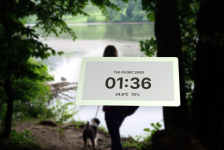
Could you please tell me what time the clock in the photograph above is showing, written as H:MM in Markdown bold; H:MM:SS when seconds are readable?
**1:36**
